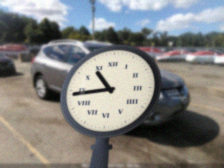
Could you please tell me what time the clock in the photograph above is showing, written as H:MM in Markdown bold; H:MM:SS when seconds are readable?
**10:44**
